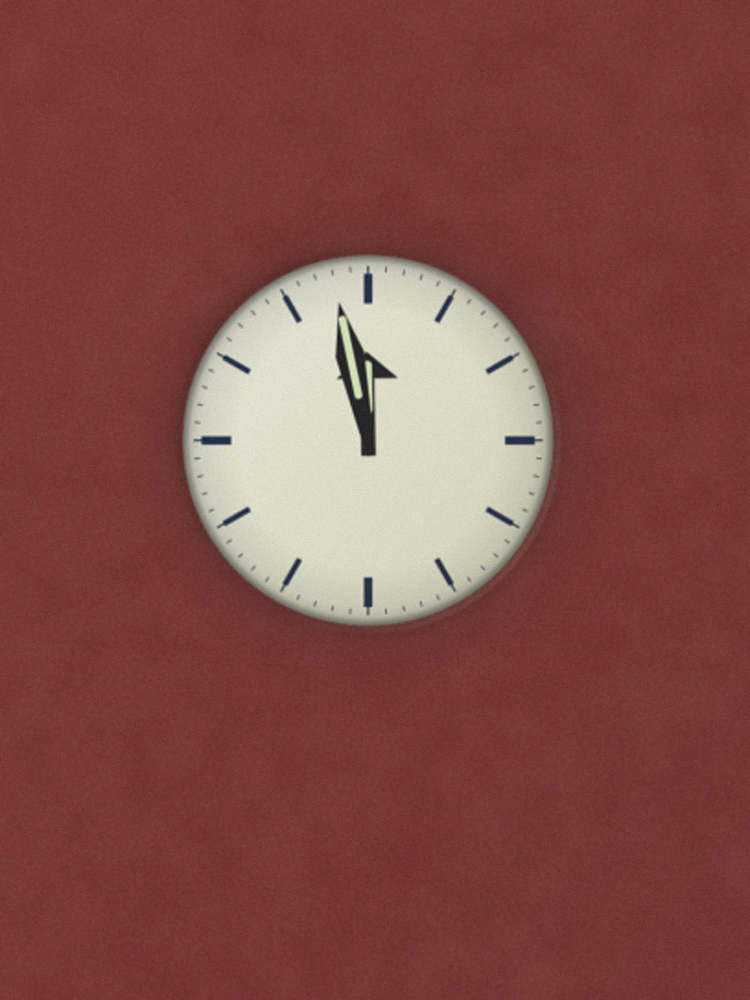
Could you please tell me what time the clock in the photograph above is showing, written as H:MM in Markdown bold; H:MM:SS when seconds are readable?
**11:58**
